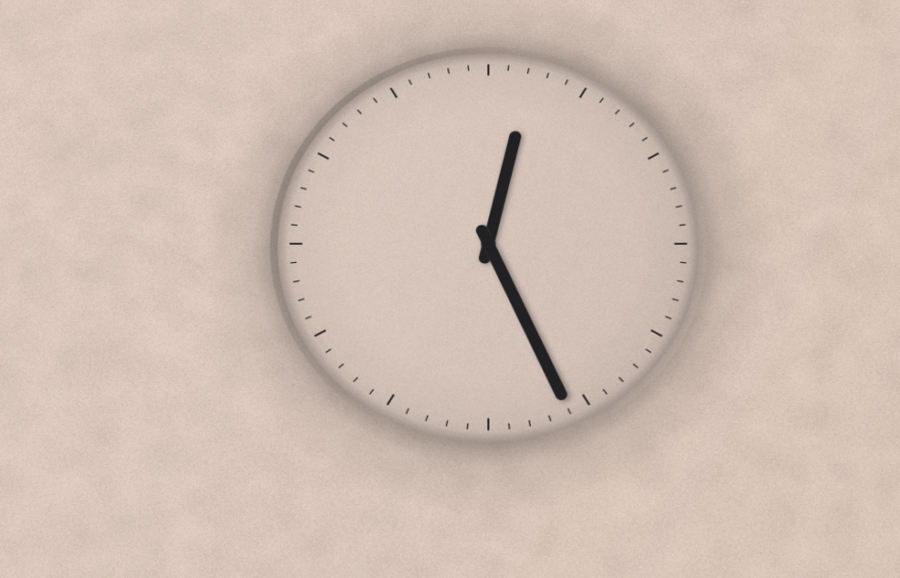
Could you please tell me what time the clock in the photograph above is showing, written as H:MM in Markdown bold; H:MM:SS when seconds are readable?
**12:26**
